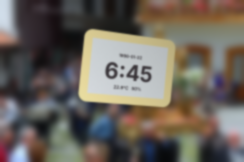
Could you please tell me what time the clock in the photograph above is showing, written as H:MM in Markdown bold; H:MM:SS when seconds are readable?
**6:45**
